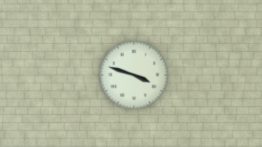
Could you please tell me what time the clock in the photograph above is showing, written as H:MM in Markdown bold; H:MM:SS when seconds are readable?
**3:48**
